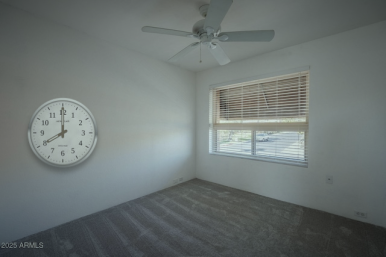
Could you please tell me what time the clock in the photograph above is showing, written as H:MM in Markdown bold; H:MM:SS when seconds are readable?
**8:00**
